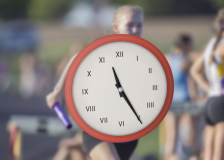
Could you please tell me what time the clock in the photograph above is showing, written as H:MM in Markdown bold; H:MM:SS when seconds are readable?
**11:25**
